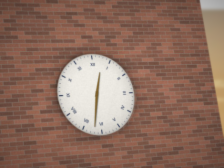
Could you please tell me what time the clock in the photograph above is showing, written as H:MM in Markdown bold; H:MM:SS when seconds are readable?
**12:32**
